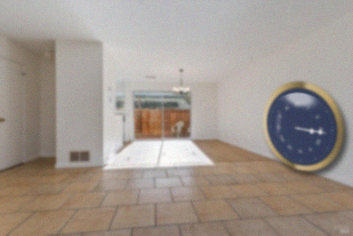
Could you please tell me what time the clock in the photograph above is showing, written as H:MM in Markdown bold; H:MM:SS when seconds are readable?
**3:16**
